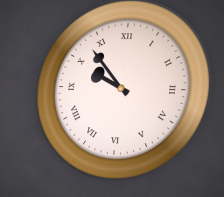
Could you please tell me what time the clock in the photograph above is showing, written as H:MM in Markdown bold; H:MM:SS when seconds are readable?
**9:53**
